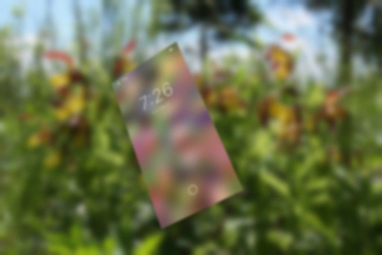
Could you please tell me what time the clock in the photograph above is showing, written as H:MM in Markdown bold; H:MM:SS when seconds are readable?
**7:26**
